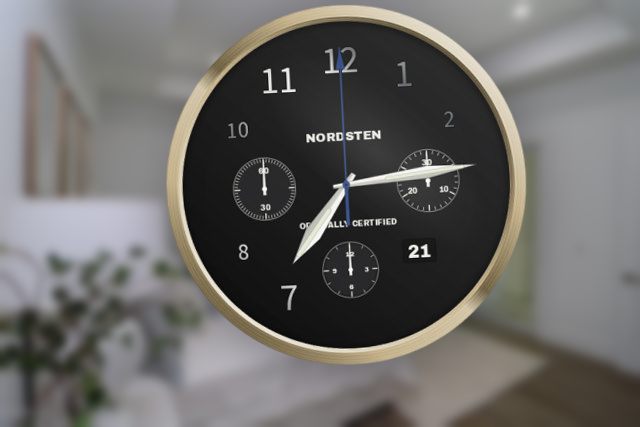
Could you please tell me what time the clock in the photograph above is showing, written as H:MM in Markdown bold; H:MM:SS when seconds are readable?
**7:14**
